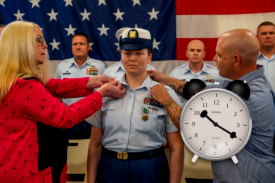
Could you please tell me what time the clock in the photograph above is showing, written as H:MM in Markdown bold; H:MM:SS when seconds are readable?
**10:20**
